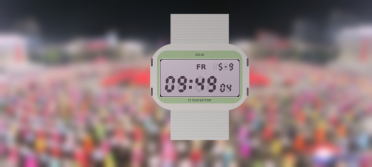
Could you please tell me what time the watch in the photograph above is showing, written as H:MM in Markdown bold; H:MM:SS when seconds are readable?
**9:49:04**
